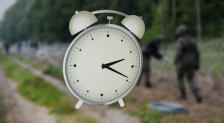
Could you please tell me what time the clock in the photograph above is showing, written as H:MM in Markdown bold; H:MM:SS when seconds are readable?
**2:19**
